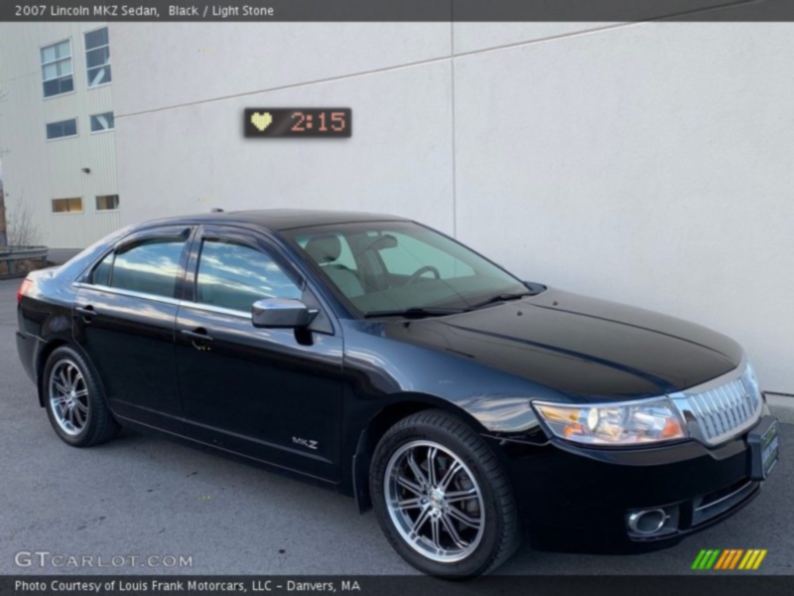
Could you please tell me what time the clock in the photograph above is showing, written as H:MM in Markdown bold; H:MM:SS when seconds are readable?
**2:15**
